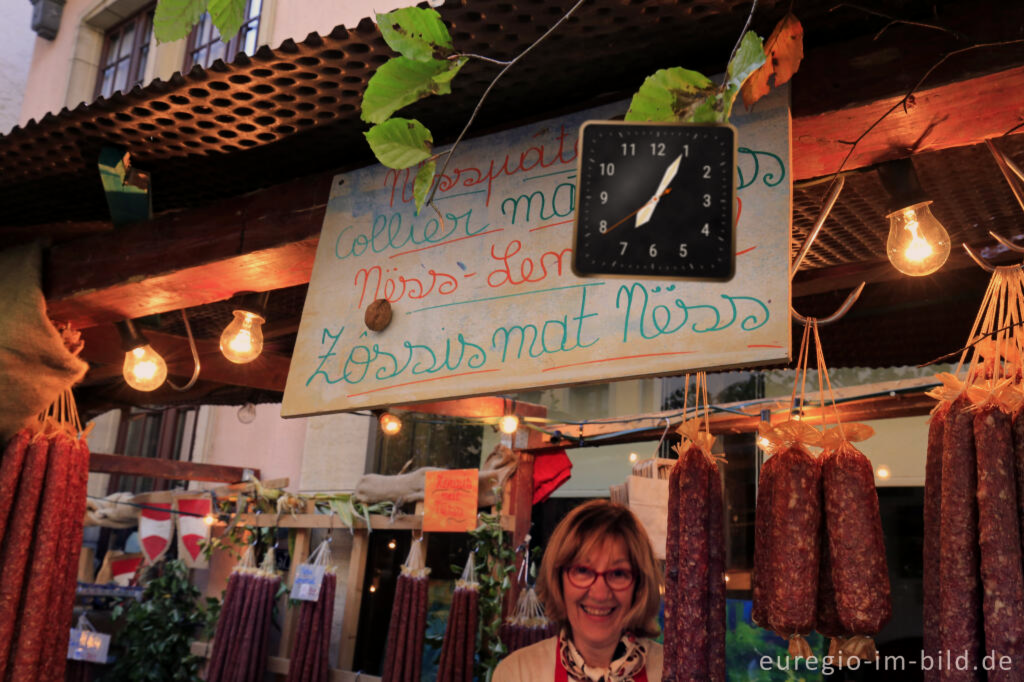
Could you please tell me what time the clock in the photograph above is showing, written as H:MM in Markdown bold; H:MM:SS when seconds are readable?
**7:04:39**
